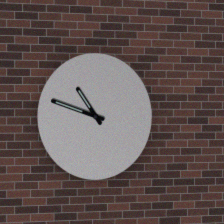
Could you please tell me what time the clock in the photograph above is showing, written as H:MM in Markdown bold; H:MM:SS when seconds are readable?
**10:48**
